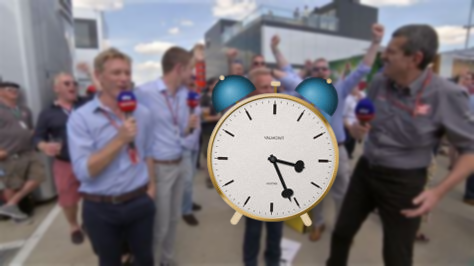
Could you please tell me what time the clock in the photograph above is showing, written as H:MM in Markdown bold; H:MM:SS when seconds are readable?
**3:26**
